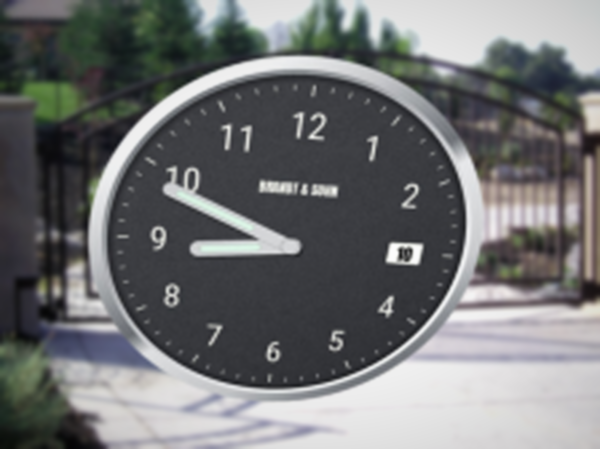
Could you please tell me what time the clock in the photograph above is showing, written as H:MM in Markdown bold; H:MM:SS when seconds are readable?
**8:49**
